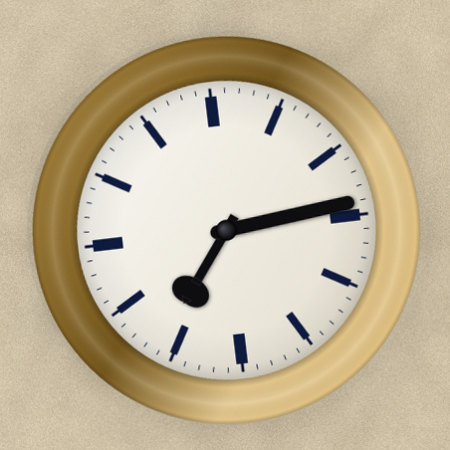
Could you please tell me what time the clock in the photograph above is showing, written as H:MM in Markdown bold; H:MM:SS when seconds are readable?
**7:14**
